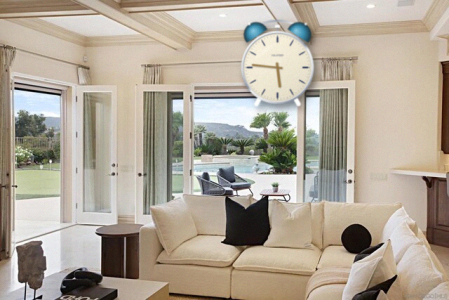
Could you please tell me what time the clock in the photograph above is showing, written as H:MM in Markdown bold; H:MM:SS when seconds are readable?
**5:46**
